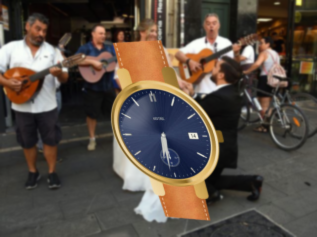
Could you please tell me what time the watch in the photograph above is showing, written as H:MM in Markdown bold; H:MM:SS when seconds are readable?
**6:31**
